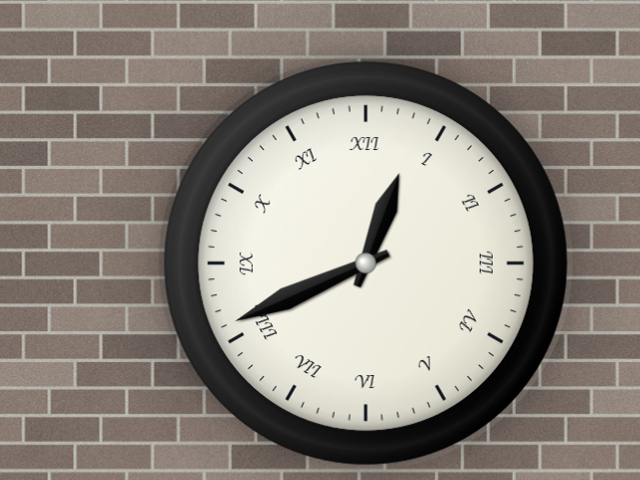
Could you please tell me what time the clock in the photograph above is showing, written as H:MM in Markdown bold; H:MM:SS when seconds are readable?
**12:41**
